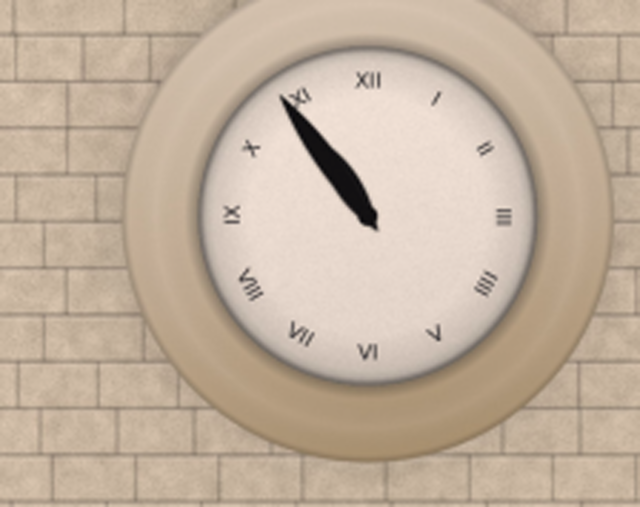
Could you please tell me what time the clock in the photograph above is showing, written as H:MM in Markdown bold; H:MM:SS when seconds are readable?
**10:54**
